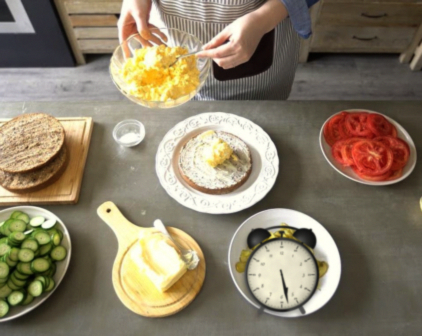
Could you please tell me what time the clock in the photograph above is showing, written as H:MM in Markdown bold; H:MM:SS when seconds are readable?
**5:28**
